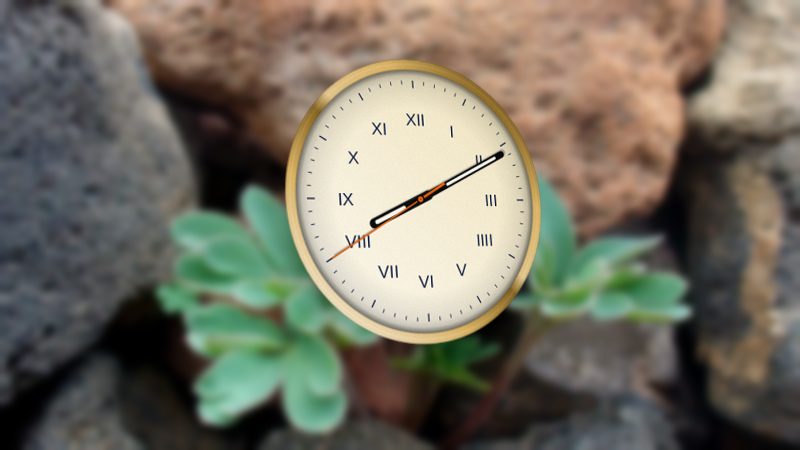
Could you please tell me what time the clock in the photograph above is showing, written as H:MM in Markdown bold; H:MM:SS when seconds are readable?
**8:10:40**
